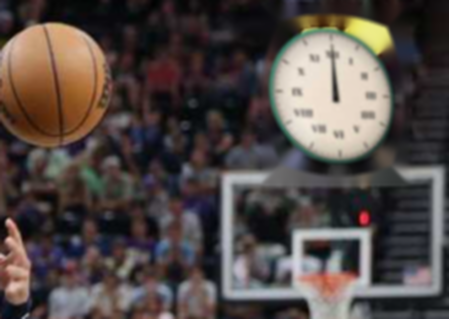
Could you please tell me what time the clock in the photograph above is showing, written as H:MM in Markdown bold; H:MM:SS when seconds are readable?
**12:00**
